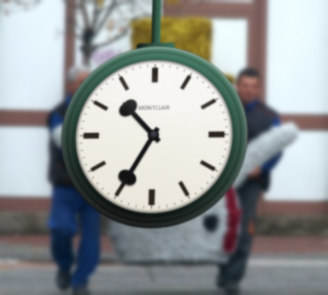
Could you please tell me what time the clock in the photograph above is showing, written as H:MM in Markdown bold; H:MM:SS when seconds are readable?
**10:35**
